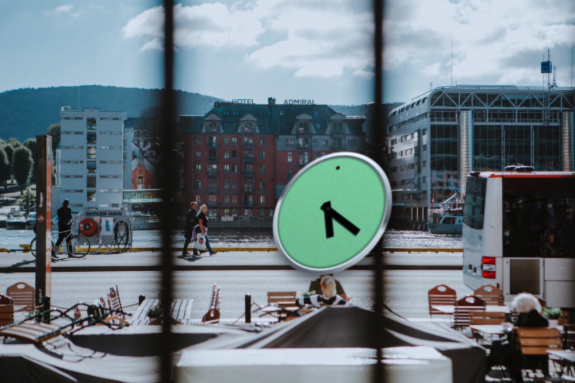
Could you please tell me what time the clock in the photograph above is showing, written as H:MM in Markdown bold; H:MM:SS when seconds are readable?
**5:20**
